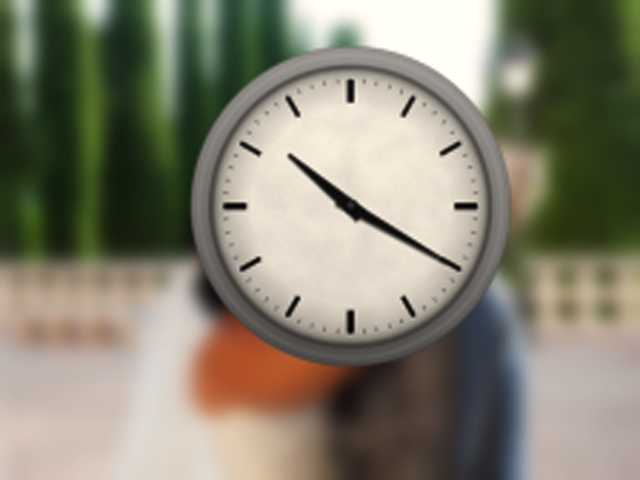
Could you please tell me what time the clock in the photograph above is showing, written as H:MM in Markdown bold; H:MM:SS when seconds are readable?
**10:20**
